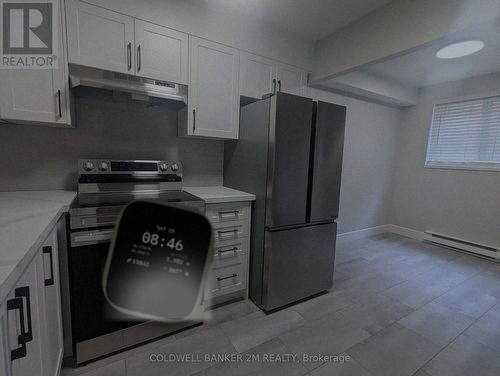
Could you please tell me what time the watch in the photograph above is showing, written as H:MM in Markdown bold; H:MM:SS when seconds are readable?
**8:46**
